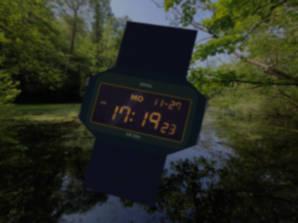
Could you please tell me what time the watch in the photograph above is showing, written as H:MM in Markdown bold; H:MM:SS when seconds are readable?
**17:19**
